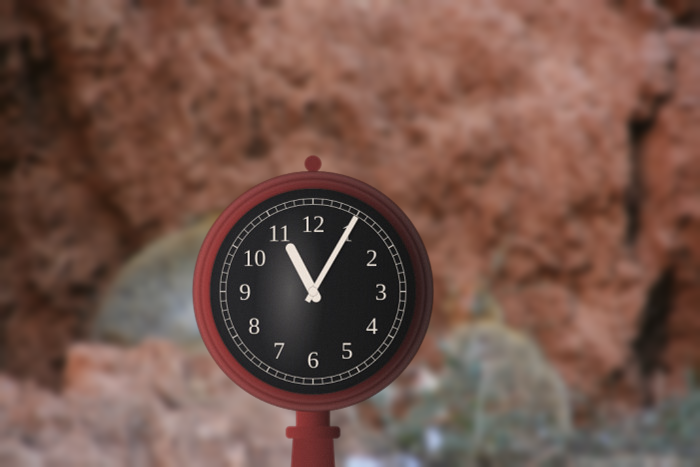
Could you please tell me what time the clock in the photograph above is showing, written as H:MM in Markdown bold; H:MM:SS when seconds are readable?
**11:05**
